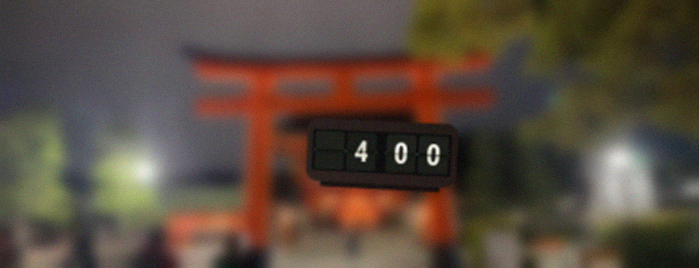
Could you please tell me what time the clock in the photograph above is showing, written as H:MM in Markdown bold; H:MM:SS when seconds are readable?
**4:00**
